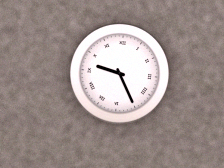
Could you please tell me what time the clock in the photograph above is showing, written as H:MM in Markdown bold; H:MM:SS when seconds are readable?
**9:25**
